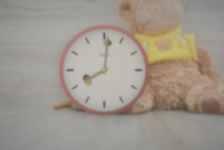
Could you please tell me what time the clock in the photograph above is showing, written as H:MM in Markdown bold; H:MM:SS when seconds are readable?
**8:01**
